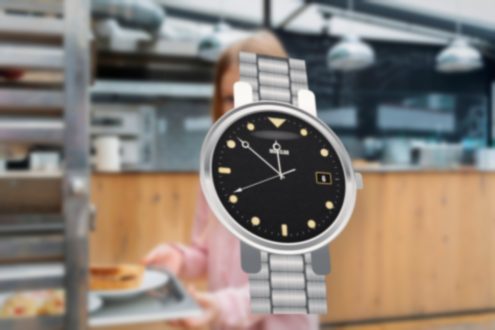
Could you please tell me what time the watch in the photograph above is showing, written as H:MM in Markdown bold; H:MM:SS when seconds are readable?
**11:51:41**
